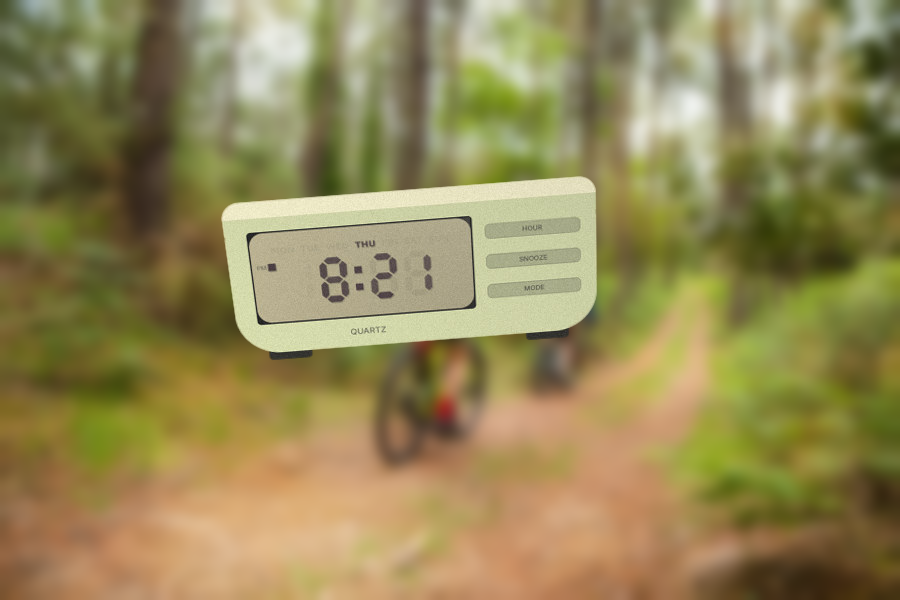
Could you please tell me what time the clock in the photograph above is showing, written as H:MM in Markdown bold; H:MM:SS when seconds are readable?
**8:21**
